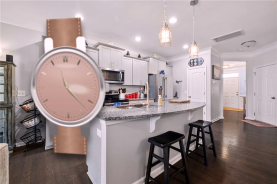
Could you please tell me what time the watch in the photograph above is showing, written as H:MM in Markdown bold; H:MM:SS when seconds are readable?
**11:23**
